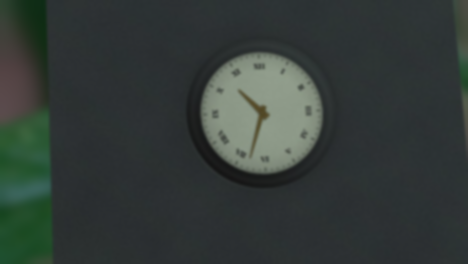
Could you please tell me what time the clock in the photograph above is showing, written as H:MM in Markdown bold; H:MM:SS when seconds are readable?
**10:33**
